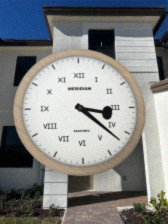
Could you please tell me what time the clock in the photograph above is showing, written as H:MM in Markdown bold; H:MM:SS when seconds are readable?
**3:22**
